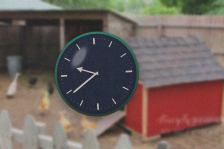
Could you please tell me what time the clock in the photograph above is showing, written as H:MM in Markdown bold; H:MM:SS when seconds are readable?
**9:39**
